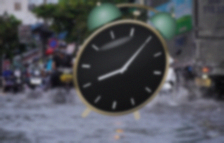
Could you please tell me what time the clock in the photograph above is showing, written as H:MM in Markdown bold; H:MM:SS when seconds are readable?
**8:05**
